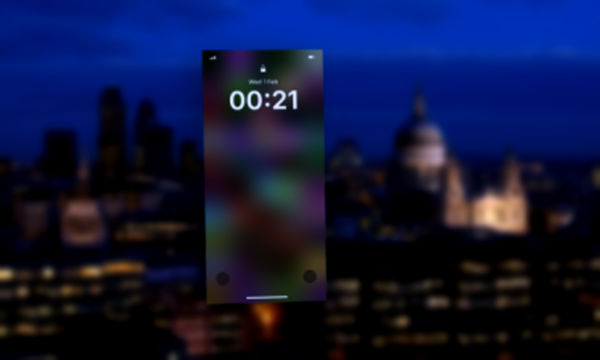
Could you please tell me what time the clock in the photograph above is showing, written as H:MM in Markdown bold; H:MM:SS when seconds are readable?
**0:21**
